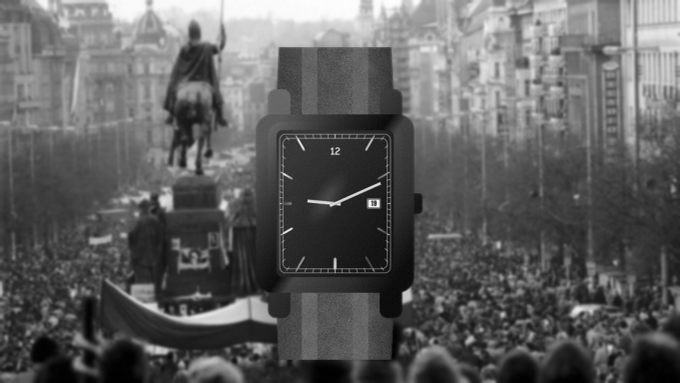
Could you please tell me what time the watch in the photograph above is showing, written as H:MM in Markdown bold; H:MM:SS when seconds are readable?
**9:11**
